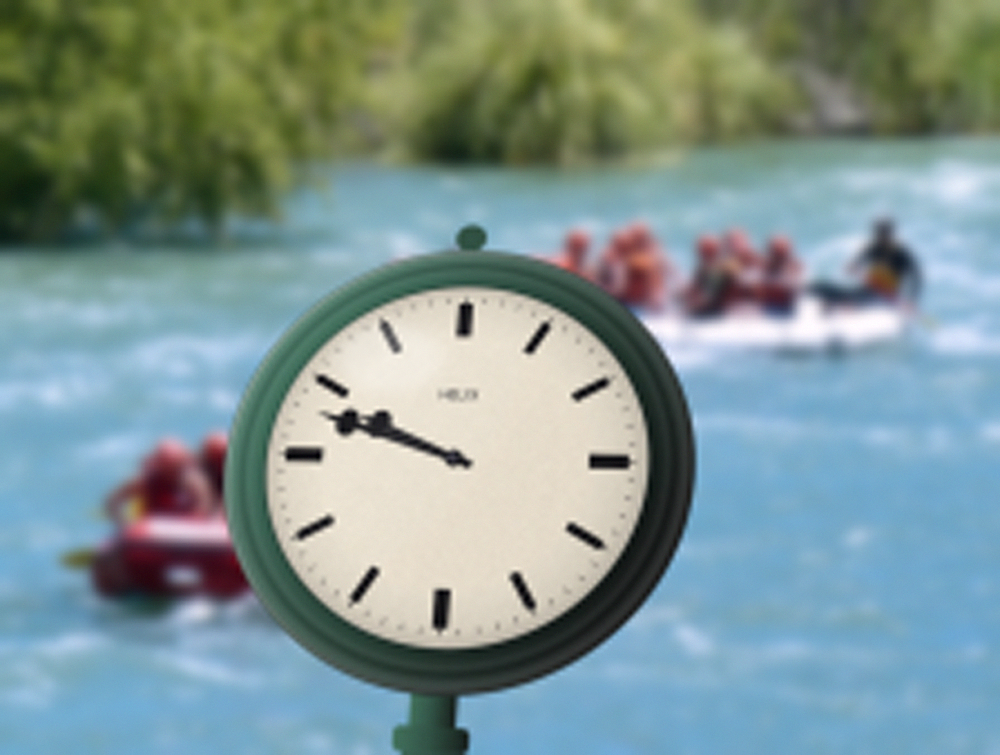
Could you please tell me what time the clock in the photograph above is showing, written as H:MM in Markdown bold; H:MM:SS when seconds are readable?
**9:48**
